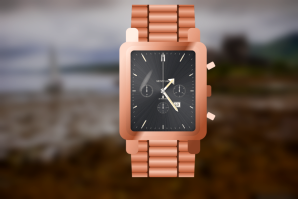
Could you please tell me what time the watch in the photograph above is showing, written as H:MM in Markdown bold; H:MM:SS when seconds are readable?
**1:24**
